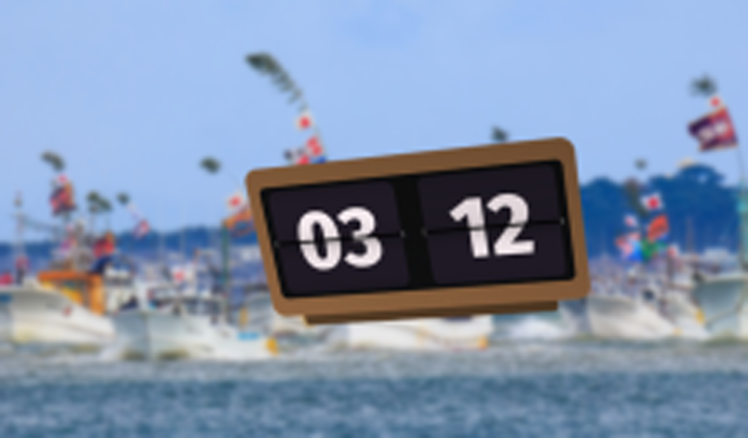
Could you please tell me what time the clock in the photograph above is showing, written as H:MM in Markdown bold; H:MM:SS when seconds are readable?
**3:12**
